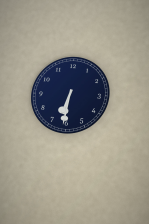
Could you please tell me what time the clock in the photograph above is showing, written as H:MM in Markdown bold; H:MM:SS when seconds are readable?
**6:31**
